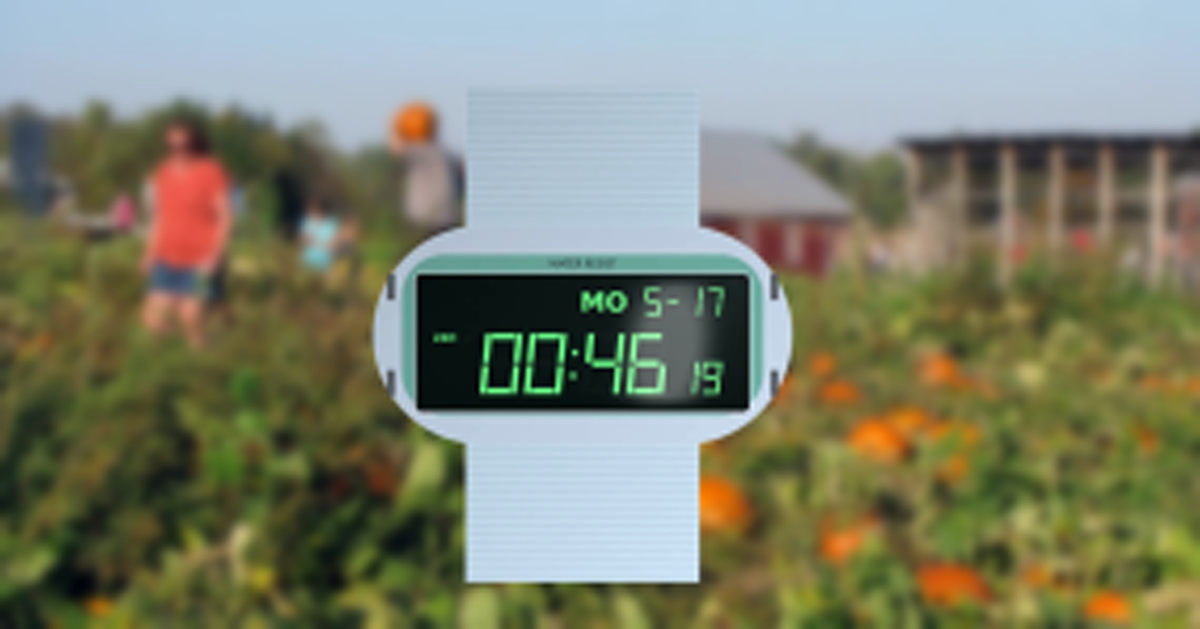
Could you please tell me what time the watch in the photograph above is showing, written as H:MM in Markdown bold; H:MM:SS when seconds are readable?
**0:46:19**
